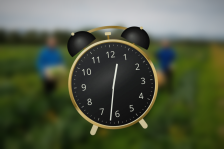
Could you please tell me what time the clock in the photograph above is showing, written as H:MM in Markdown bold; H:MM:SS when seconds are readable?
**12:32**
